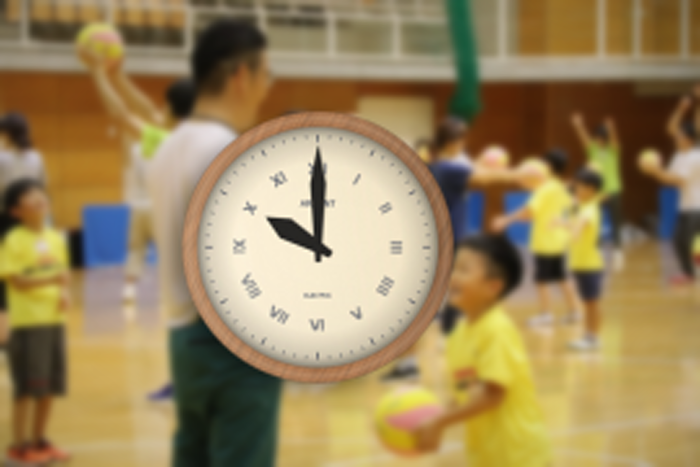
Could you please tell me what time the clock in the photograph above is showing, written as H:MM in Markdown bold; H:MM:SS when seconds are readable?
**10:00**
